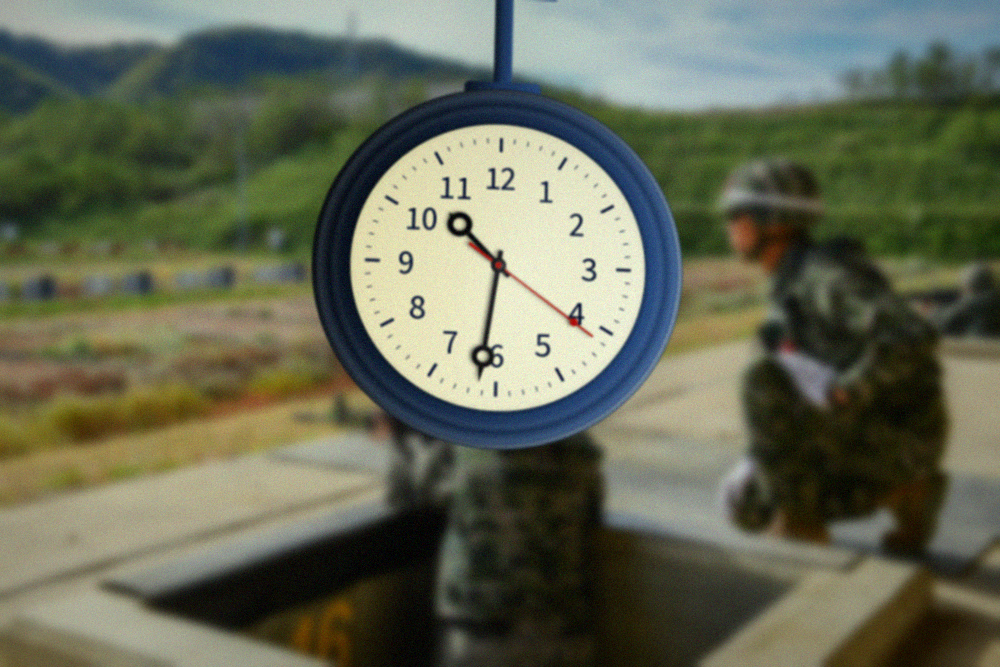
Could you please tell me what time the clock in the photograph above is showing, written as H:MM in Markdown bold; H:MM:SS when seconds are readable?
**10:31:21**
